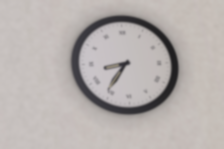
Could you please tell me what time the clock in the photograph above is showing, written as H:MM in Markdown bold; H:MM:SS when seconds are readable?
**8:36**
